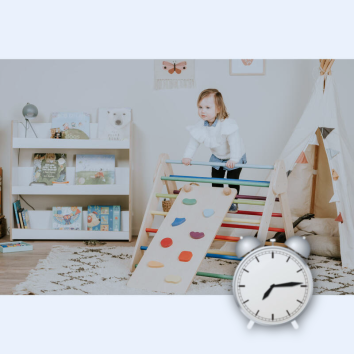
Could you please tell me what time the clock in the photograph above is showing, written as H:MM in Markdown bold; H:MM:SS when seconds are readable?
**7:14**
